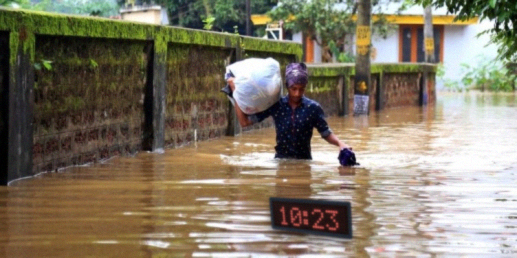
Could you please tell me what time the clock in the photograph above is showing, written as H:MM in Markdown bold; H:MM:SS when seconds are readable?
**10:23**
